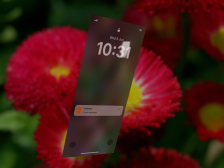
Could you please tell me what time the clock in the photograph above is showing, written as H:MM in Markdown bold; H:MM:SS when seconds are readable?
**10:31**
